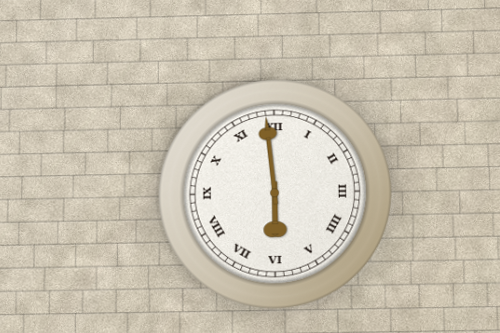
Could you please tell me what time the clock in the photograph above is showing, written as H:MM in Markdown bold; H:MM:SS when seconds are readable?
**5:59**
